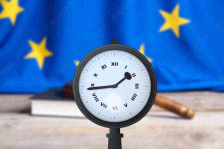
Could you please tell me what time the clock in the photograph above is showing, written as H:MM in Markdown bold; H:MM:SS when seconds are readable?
**1:44**
